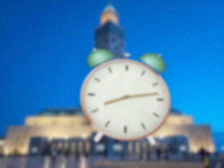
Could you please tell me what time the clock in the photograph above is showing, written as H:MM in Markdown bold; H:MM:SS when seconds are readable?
**8:13**
